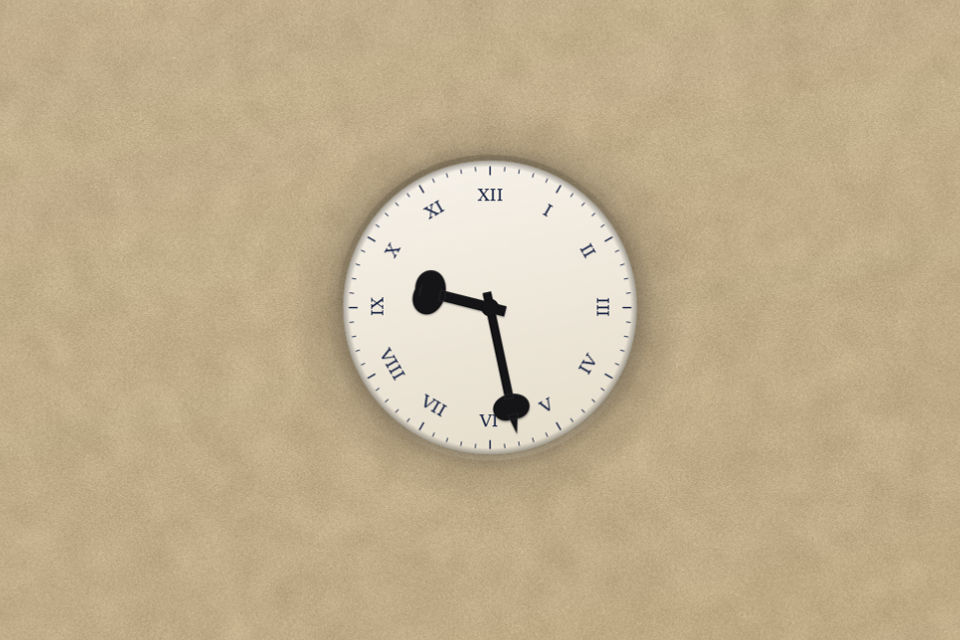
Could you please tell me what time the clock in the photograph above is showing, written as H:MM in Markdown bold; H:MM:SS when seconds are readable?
**9:28**
